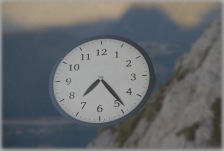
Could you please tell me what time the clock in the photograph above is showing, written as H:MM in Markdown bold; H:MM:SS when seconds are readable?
**7:24**
